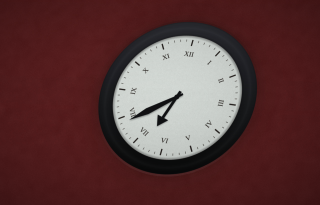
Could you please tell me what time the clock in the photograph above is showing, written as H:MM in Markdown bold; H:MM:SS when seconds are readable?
**6:39**
